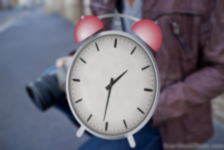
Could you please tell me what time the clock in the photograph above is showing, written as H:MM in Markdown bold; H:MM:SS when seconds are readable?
**1:31**
